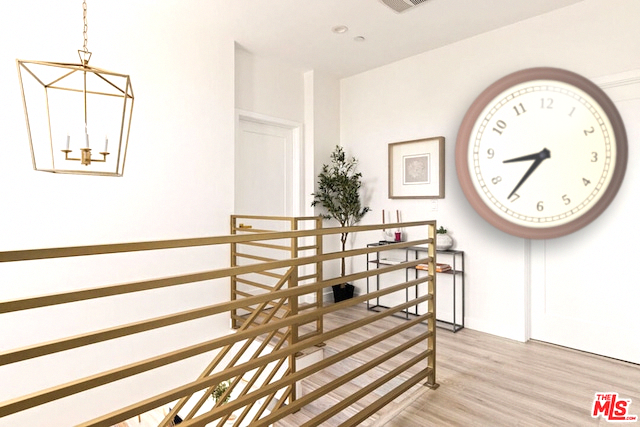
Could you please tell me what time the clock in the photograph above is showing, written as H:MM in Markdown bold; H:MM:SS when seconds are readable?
**8:36**
